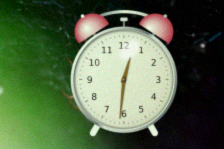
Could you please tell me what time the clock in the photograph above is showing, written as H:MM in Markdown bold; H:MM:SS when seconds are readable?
**12:31**
